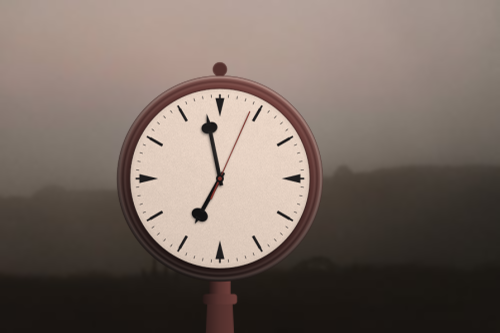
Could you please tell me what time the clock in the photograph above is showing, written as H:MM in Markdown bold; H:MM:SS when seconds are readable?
**6:58:04**
